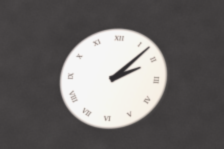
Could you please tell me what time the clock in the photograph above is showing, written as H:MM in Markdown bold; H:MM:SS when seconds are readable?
**2:07**
